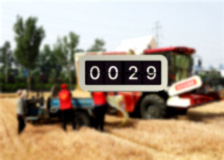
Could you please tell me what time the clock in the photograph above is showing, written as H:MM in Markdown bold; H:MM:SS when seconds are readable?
**0:29**
